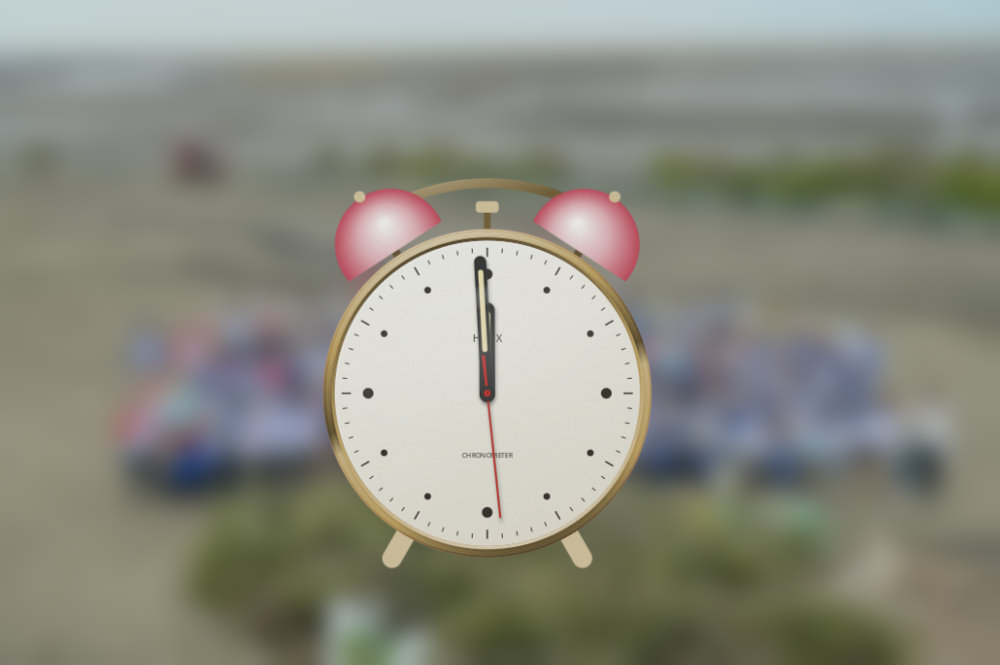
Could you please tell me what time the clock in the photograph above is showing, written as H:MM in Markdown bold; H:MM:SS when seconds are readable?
**11:59:29**
